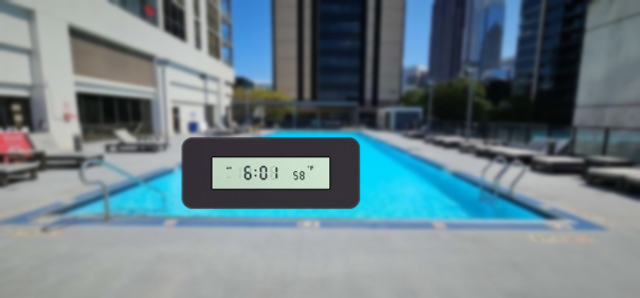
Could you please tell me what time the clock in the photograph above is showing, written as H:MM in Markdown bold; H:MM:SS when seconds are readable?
**6:01**
